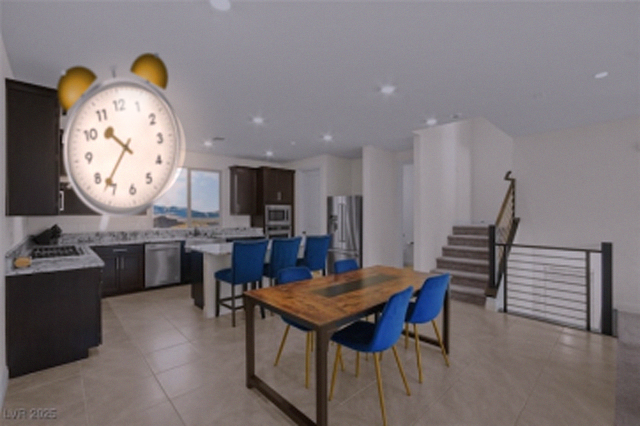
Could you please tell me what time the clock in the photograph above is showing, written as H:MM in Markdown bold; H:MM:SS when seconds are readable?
**10:37**
